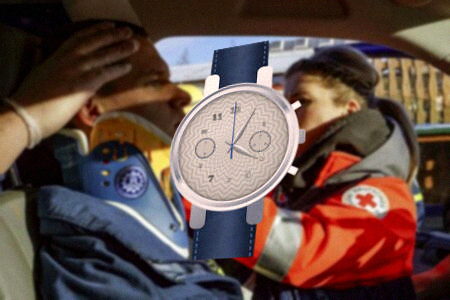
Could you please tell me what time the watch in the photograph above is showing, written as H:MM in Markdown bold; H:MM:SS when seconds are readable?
**4:05**
